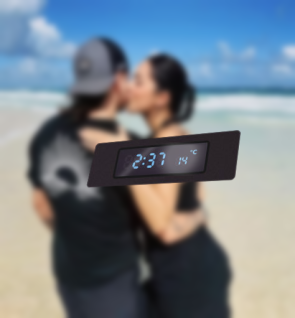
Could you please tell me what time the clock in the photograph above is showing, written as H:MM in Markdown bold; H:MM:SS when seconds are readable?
**2:37**
